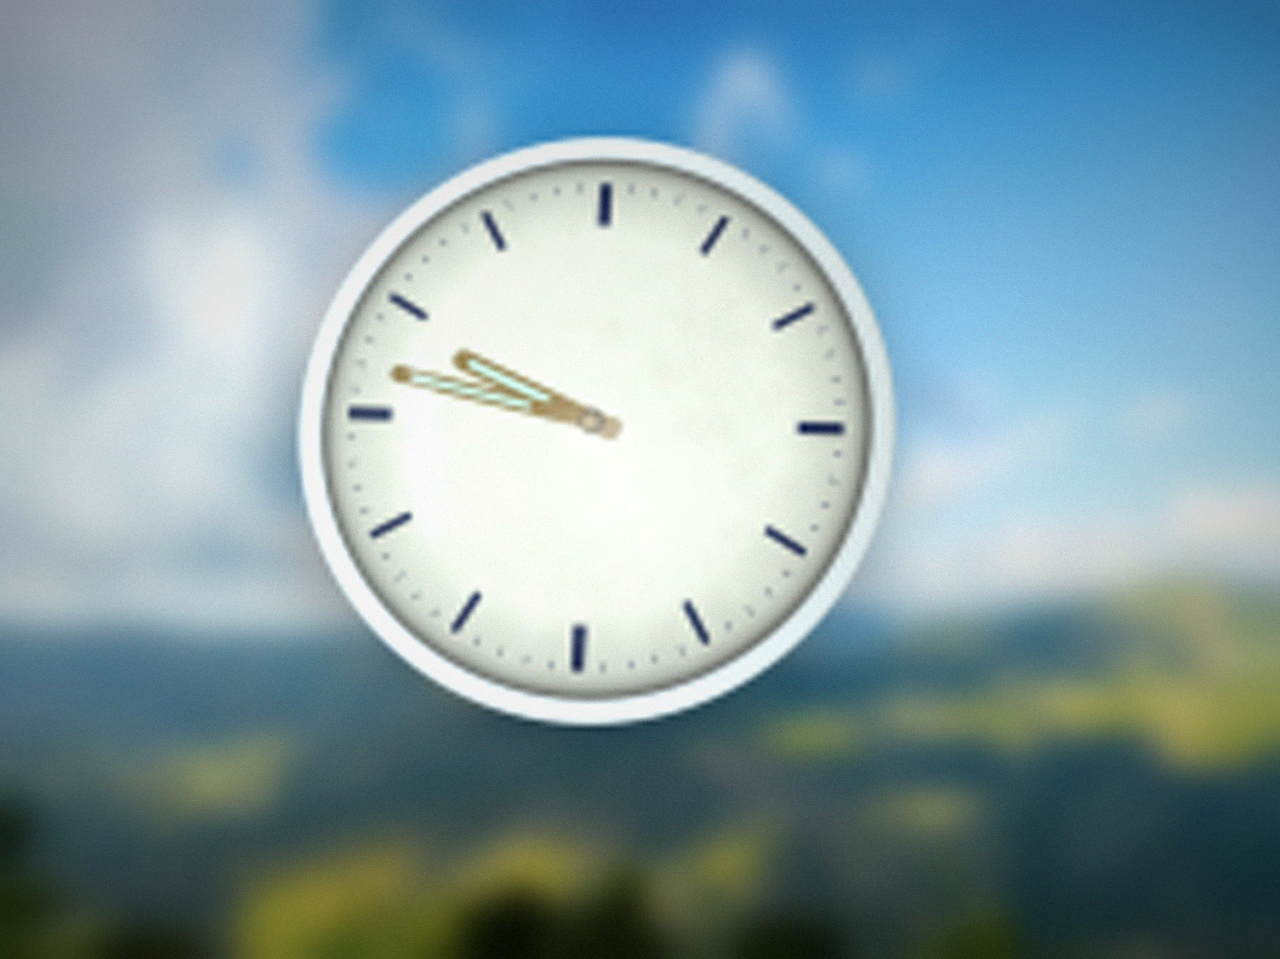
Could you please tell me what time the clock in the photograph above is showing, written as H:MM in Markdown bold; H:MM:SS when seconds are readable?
**9:47**
